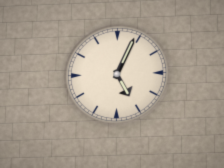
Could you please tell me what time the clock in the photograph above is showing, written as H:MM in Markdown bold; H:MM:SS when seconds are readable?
**5:04**
